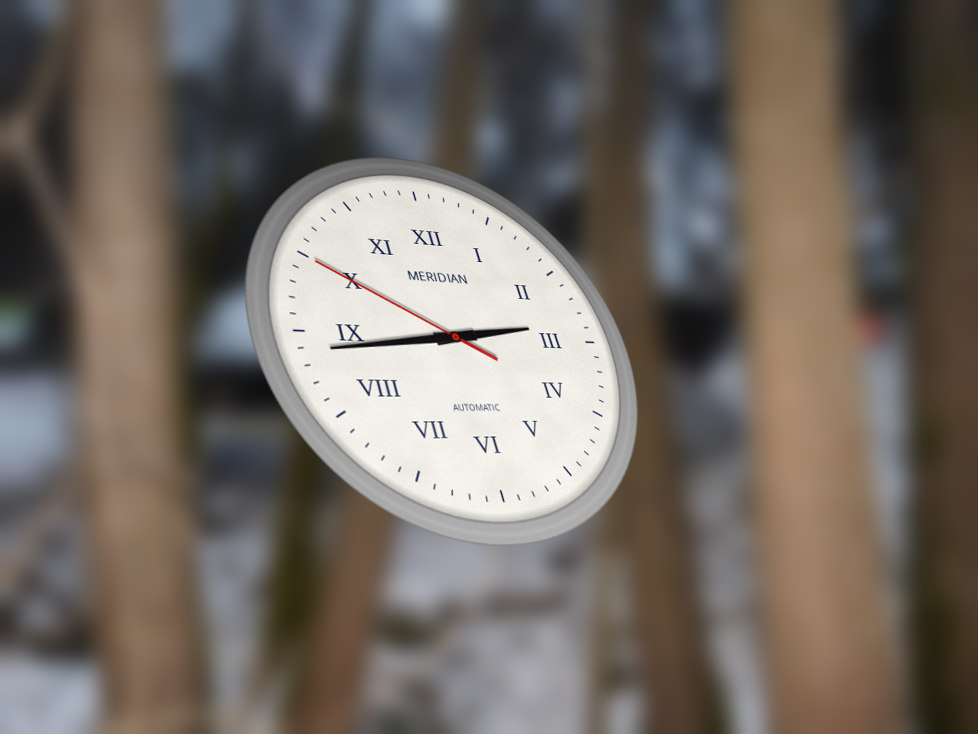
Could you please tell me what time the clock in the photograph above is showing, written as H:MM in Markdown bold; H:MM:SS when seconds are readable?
**2:43:50**
